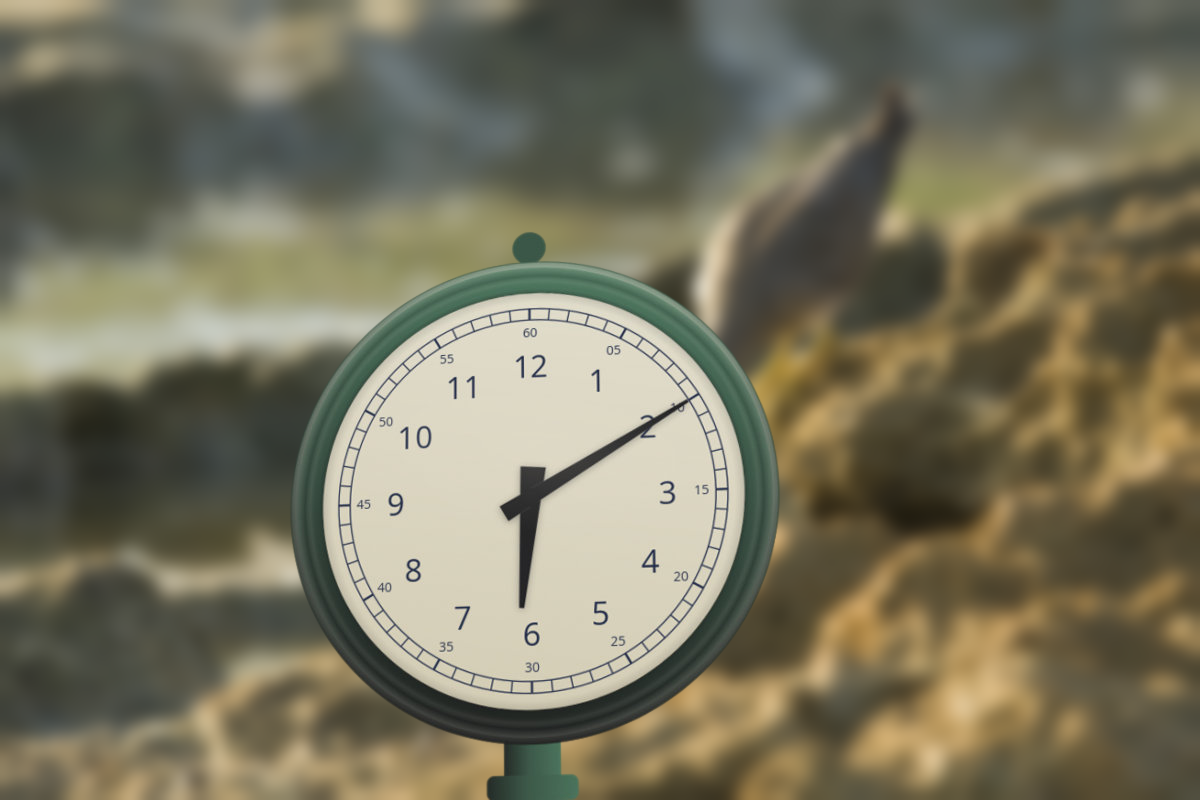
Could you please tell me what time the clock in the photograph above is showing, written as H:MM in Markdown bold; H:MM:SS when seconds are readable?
**6:10**
